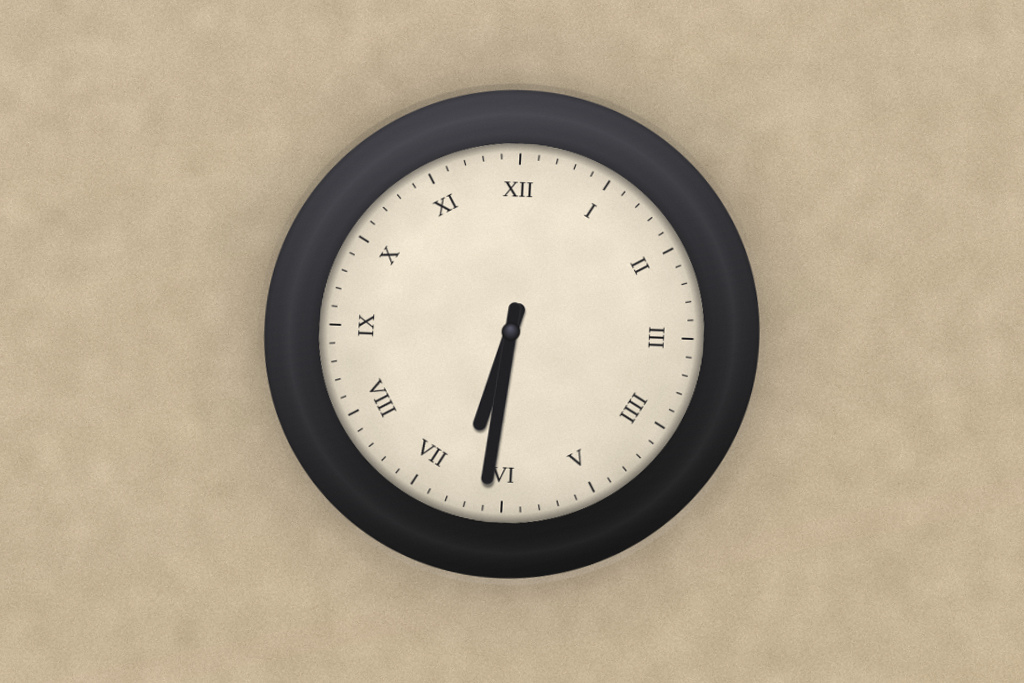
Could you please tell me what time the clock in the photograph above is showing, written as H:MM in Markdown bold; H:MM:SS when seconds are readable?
**6:31**
